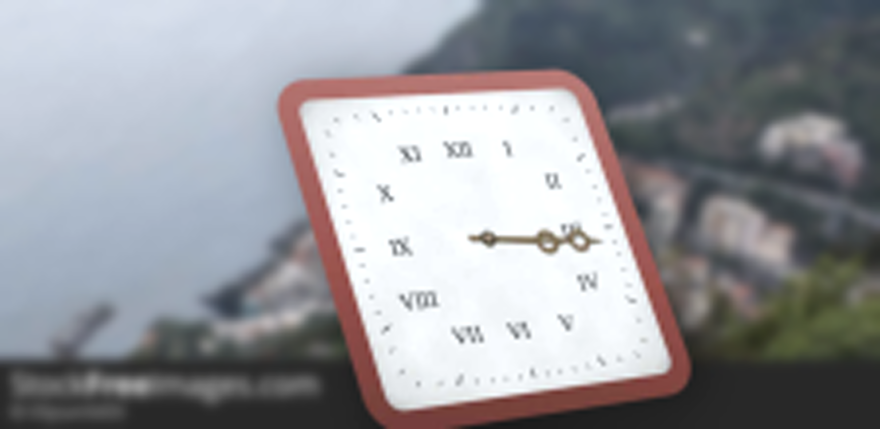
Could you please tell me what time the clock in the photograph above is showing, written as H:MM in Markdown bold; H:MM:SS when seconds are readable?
**3:16**
